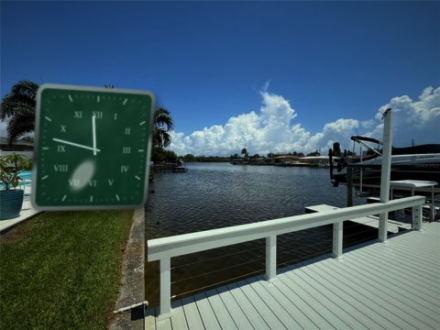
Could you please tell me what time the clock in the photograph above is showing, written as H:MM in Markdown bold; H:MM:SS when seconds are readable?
**11:47**
